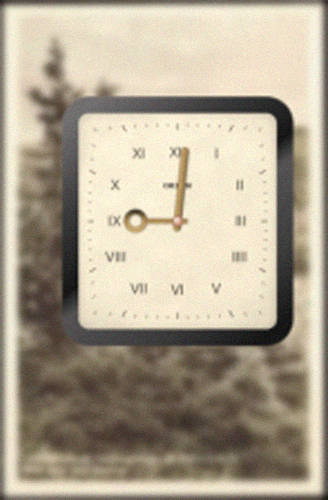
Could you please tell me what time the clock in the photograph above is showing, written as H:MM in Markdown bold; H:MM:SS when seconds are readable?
**9:01**
